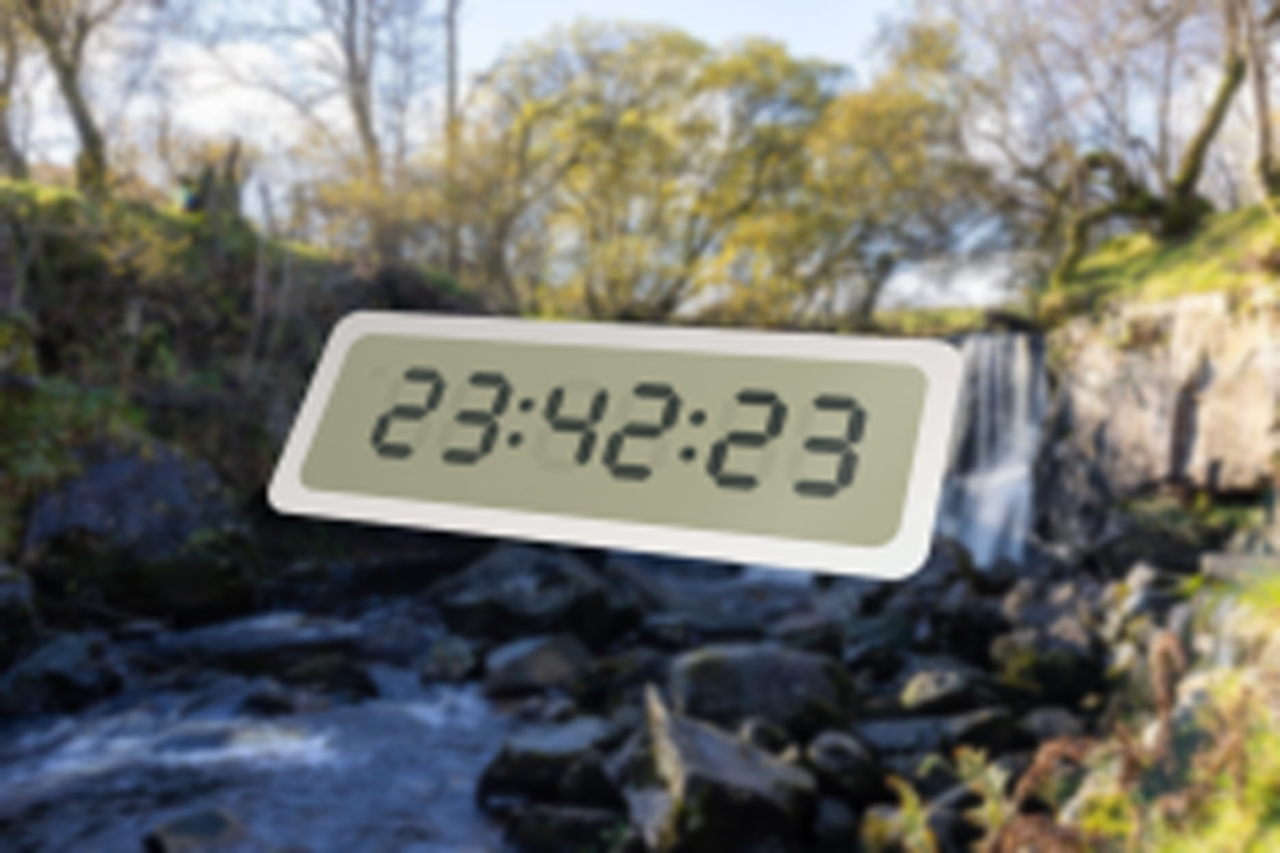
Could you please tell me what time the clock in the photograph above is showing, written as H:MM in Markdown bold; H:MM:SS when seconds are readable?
**23:42:23**
